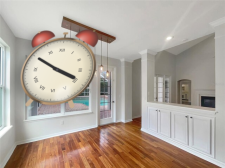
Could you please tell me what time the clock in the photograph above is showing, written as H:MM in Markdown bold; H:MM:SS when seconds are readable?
**3:50**
